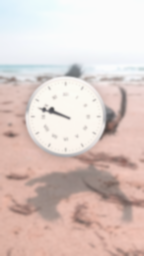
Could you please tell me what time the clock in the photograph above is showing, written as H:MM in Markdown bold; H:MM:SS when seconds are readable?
**9:48**
